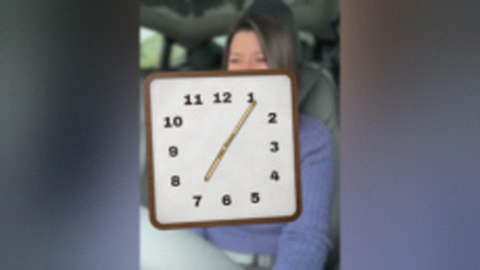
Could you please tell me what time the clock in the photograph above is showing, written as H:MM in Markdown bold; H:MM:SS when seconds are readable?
**7:06**
